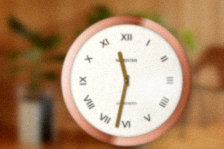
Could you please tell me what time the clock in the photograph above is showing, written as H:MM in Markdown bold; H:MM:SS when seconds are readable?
**11:32**
